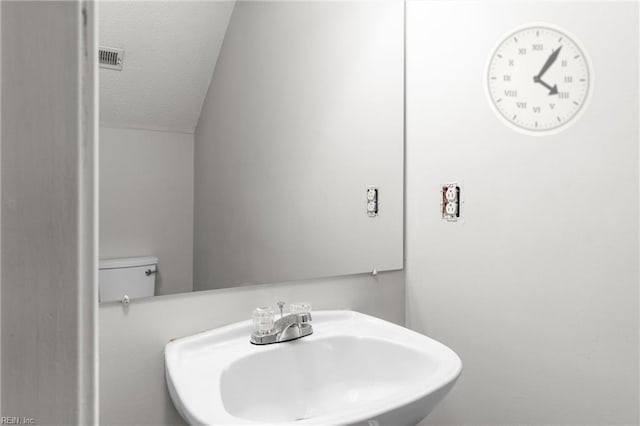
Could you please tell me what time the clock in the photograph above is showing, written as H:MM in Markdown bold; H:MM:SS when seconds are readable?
**4:06**
